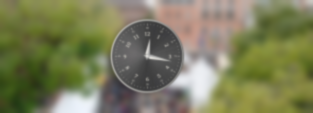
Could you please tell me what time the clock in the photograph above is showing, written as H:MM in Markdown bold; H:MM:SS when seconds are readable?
**12:17**
